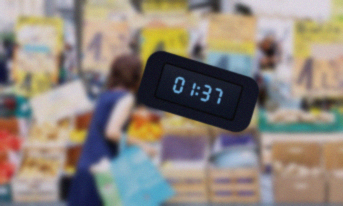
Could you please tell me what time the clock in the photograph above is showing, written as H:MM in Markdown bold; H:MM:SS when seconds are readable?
**1:37**
